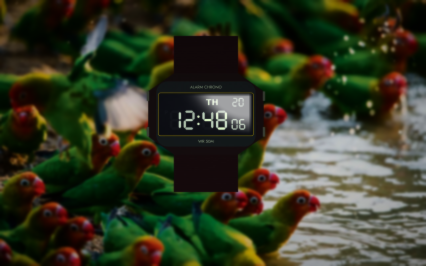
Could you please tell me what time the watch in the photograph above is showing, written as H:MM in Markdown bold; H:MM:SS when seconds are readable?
**12:48:06**
